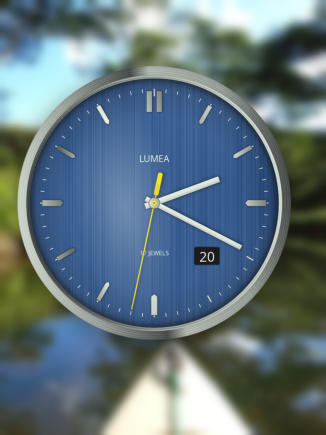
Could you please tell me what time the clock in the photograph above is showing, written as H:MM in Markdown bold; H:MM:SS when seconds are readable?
**2:19:32**
